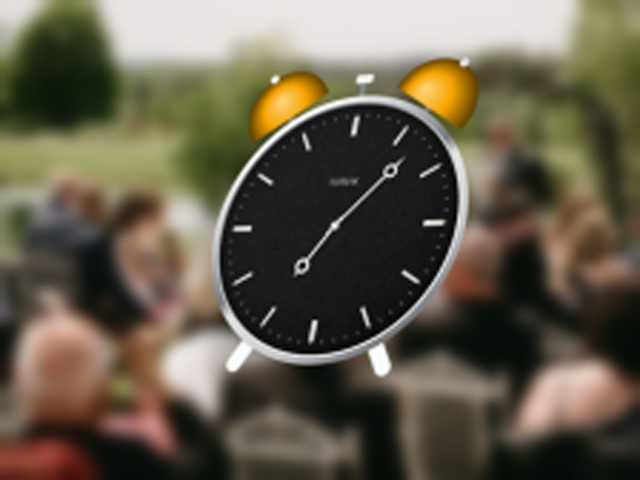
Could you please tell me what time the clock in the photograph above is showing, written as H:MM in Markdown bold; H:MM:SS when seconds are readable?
**7:07**
